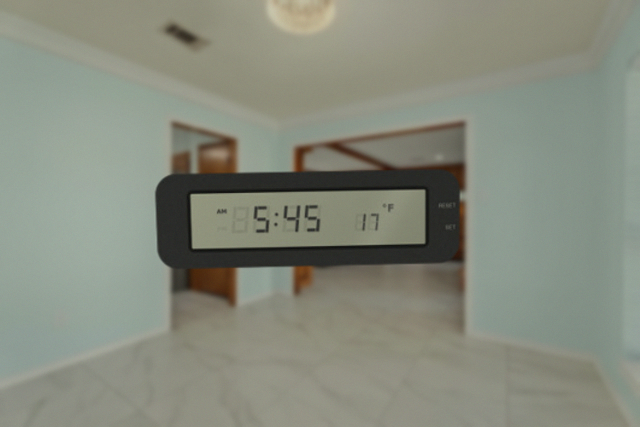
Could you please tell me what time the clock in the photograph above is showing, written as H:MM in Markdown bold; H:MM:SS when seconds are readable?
**5:45**
